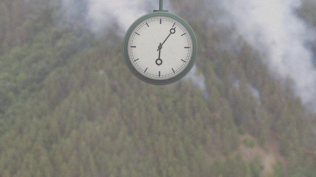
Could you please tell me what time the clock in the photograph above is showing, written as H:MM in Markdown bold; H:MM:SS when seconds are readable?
**6:06**
